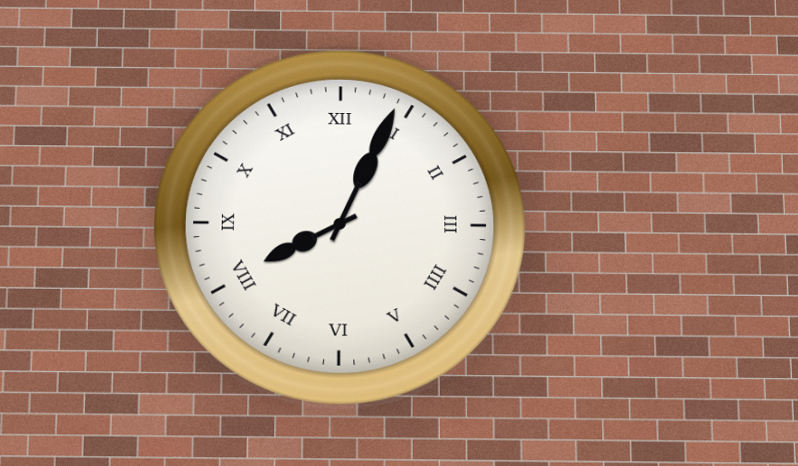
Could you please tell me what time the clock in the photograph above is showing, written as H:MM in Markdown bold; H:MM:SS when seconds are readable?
**8:04**
